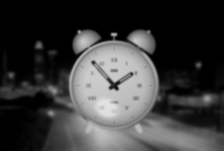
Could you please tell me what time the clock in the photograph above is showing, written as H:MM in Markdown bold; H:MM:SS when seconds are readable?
**1:53**
